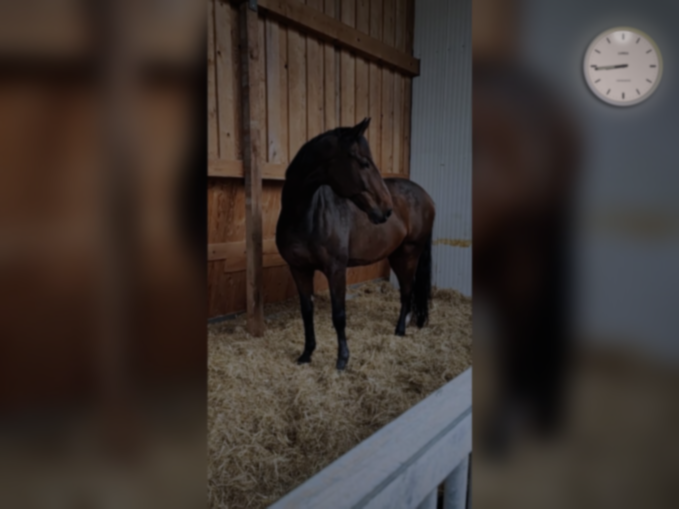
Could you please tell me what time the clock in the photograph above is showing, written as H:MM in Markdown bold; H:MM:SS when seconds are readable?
**8:44**
